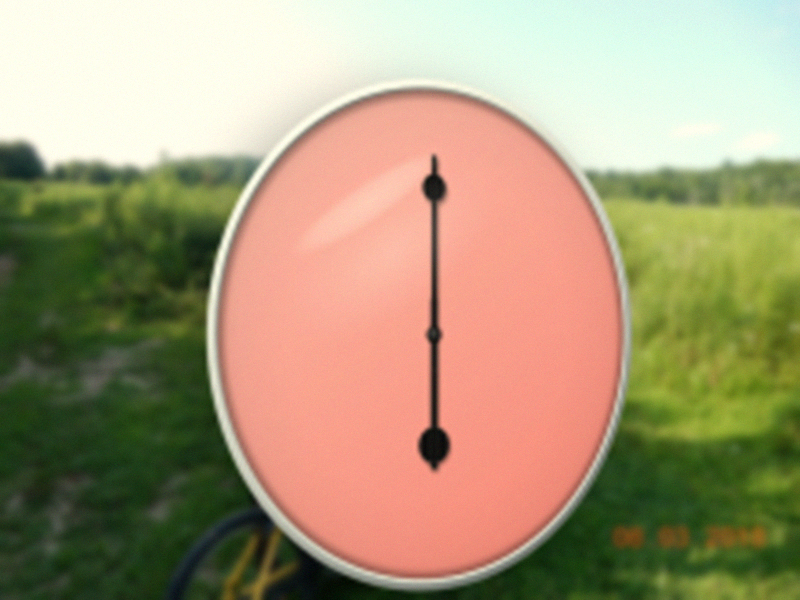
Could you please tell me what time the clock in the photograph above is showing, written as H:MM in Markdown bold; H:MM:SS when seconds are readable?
**6:00**
